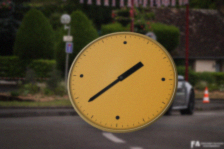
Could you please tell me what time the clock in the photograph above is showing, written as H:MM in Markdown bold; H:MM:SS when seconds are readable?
**1:38**
